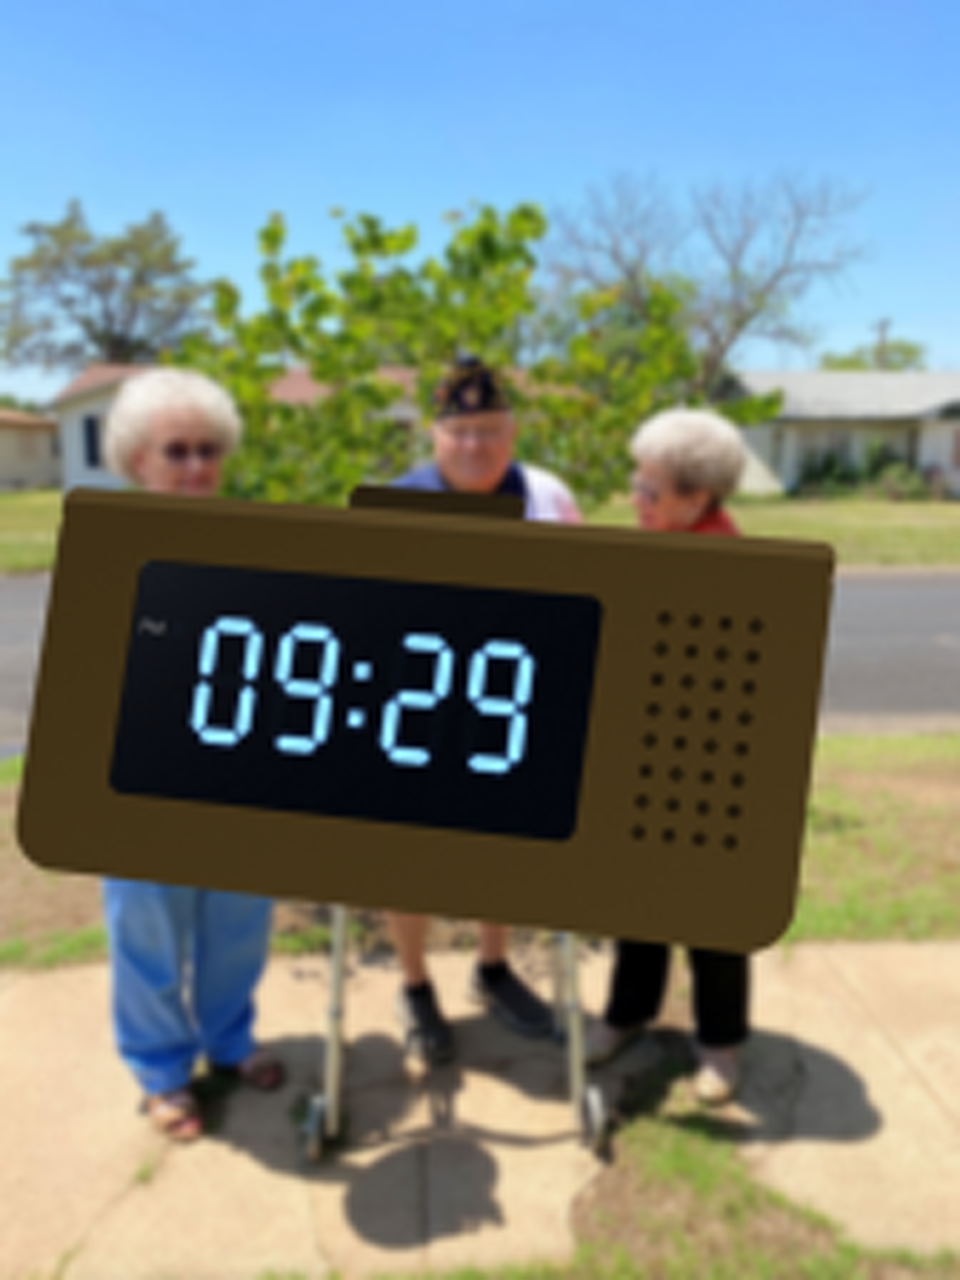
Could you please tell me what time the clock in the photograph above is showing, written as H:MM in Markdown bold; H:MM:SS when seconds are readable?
**9:29**
